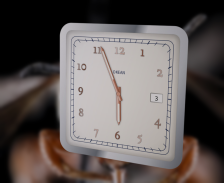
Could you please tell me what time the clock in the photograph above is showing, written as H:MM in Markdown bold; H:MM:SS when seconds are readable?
**5:56**
